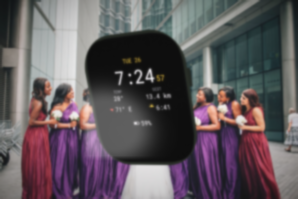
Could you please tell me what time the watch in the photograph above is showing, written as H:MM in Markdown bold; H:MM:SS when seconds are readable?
**7:24**
